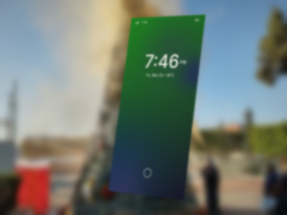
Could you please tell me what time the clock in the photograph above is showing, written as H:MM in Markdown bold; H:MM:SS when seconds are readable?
**7:46**
